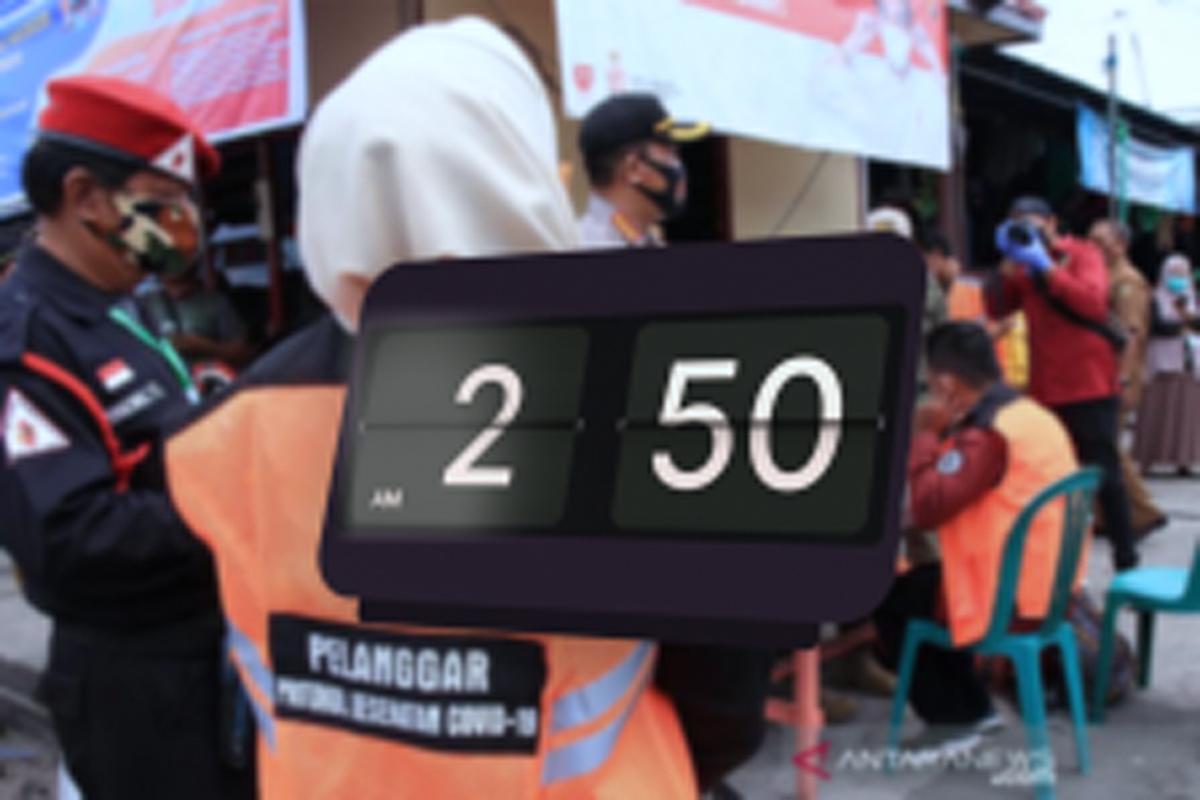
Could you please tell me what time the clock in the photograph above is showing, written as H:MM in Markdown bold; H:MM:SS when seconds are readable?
**2:50**
